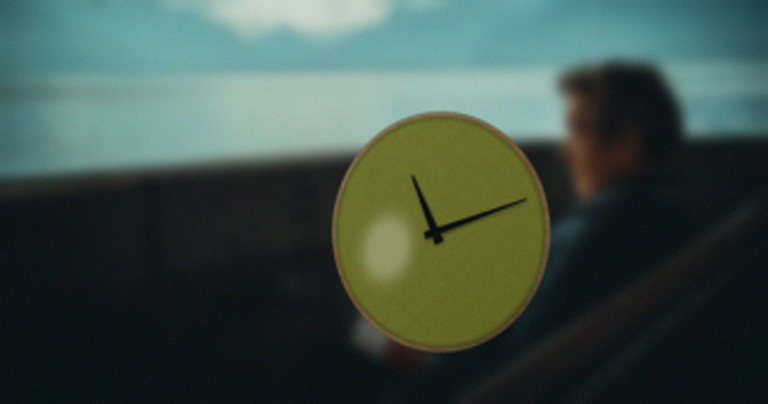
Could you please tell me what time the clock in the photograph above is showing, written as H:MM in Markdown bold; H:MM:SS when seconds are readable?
**11:12**
